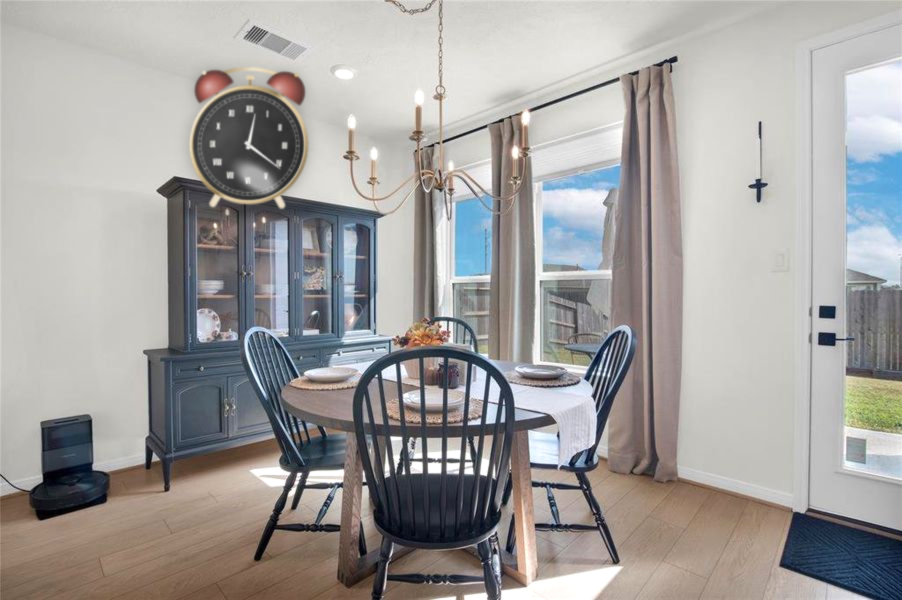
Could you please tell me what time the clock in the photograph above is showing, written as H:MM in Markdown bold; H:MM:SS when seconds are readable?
**12:21**
